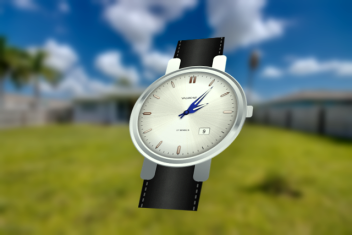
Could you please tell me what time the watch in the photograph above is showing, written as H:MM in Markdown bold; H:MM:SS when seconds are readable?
**2:06**
